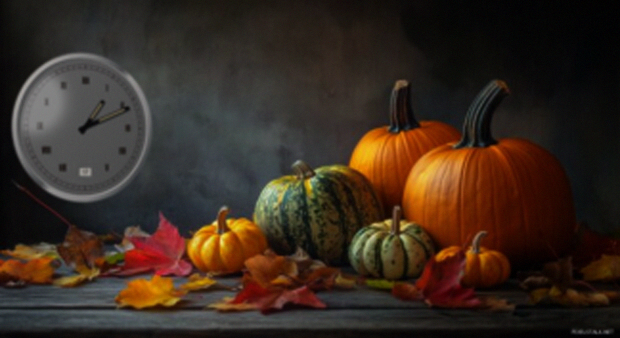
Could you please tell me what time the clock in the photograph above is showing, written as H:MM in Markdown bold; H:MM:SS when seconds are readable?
**1:11**
